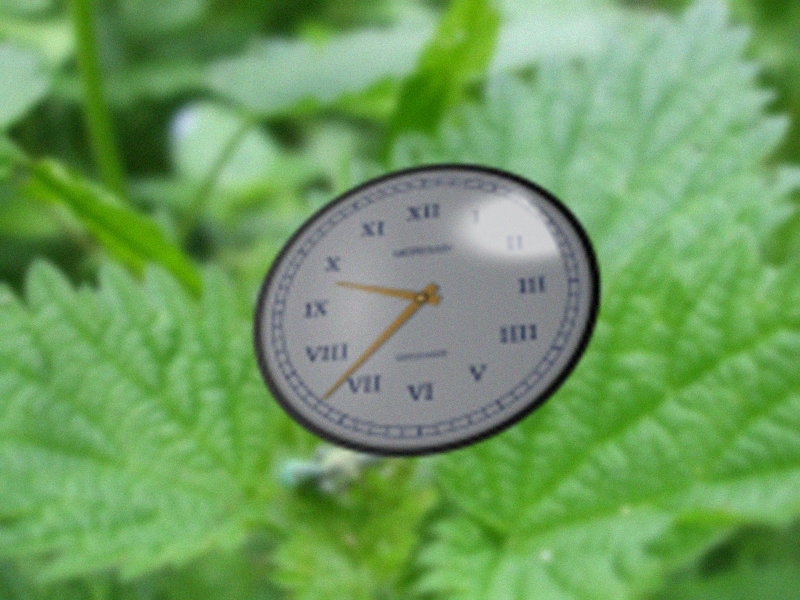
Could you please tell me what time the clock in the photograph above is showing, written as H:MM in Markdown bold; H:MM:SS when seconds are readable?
**9:37**
